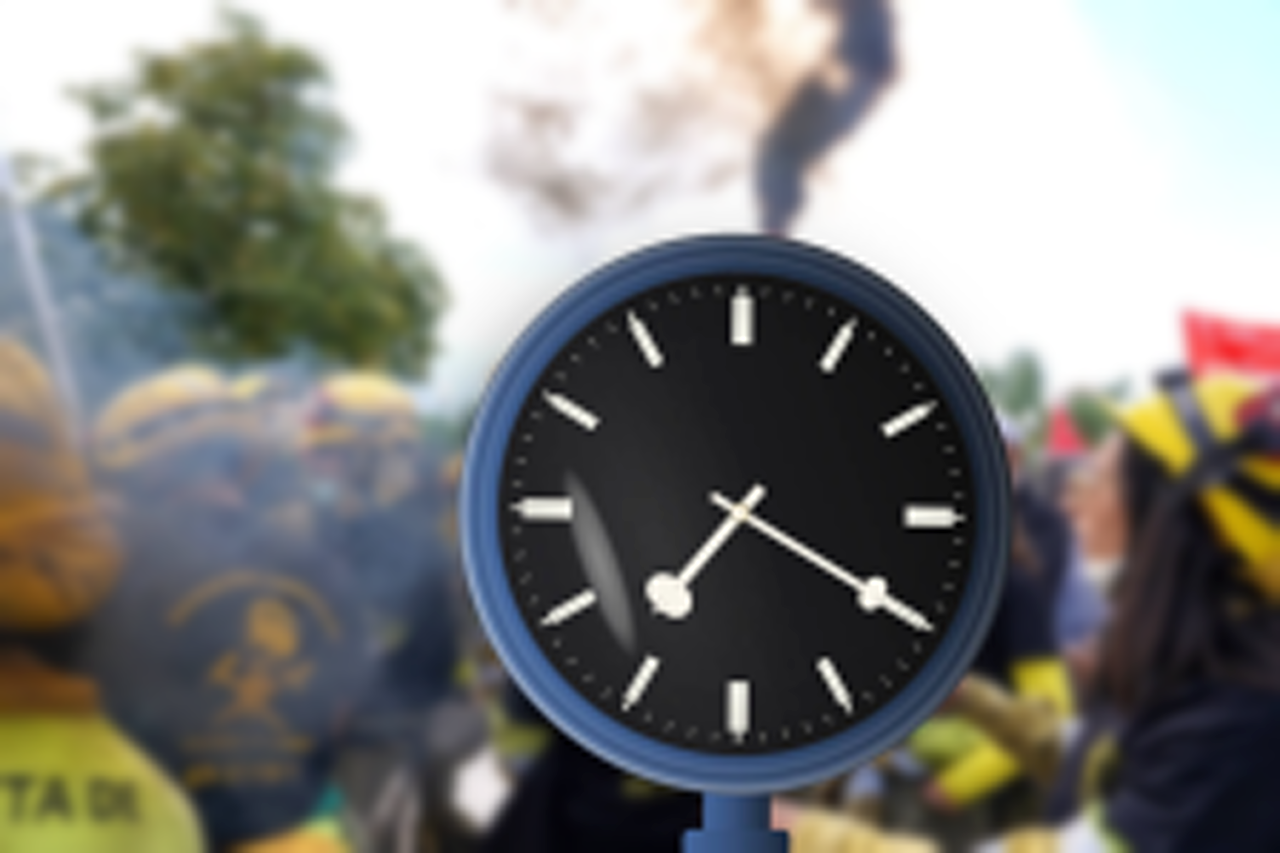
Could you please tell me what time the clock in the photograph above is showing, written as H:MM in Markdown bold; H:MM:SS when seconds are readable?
**7:20**
